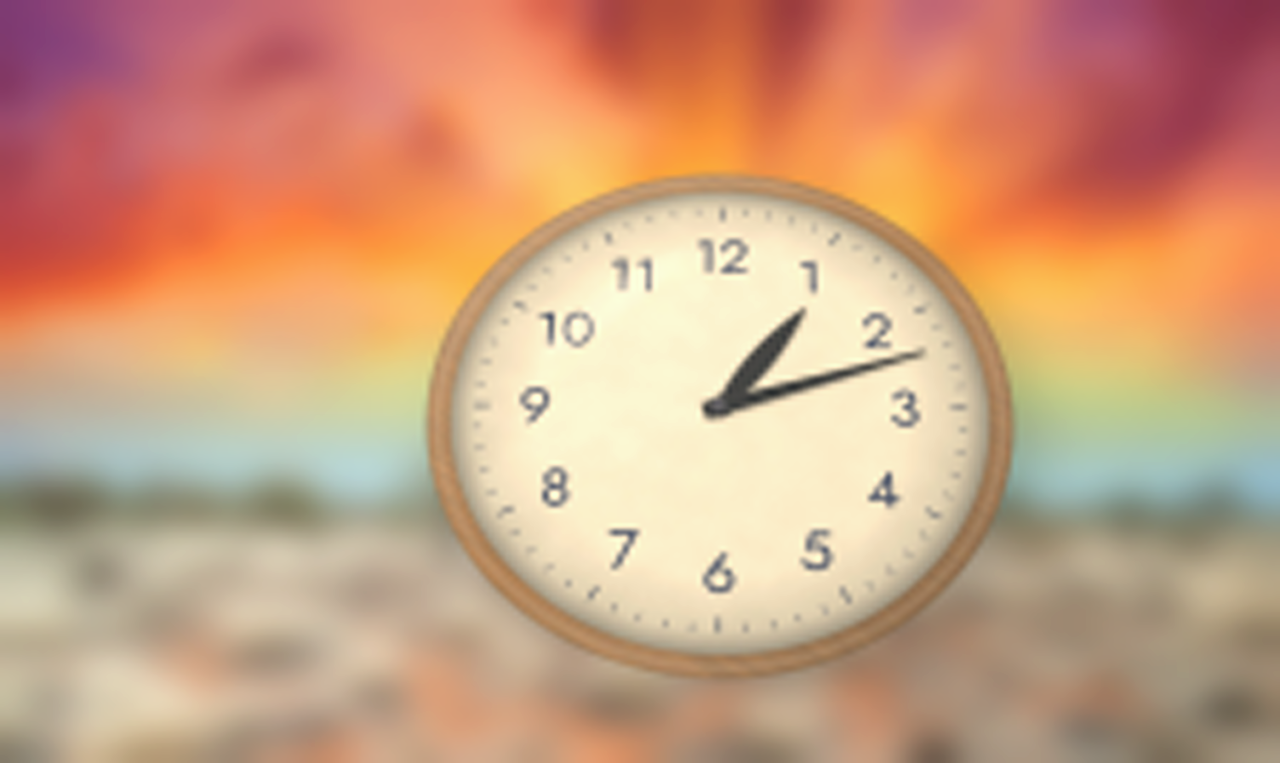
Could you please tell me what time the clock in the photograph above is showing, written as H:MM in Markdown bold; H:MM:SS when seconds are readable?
**1:12**
